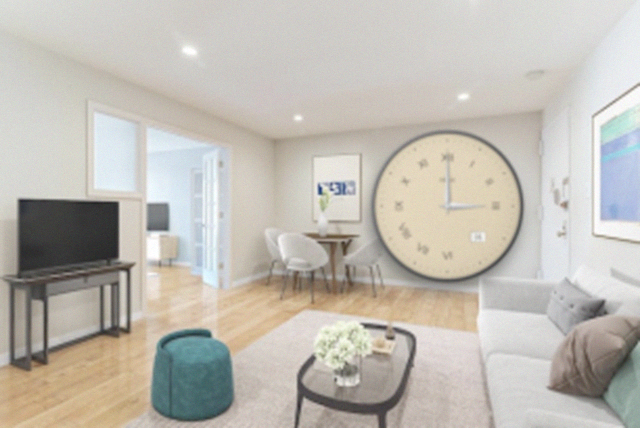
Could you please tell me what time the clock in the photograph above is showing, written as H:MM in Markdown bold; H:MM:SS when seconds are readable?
**3:00**
